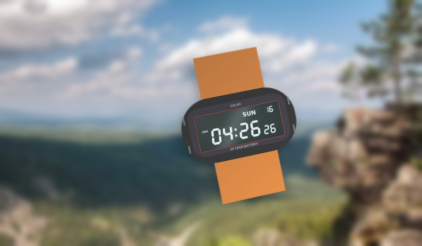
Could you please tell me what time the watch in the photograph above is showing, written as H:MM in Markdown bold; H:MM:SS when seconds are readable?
**4:26:26**
